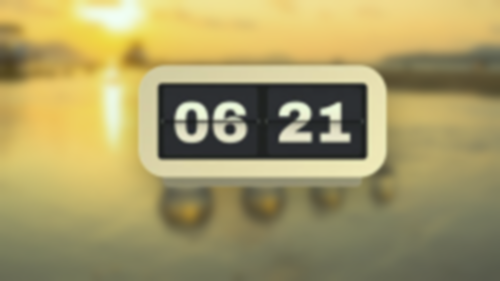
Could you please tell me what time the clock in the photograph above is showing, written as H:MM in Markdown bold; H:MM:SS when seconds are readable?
**6:21**
